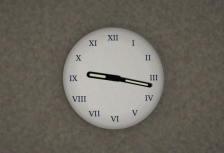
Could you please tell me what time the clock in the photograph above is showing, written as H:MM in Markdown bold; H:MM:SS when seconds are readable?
**9:17**
